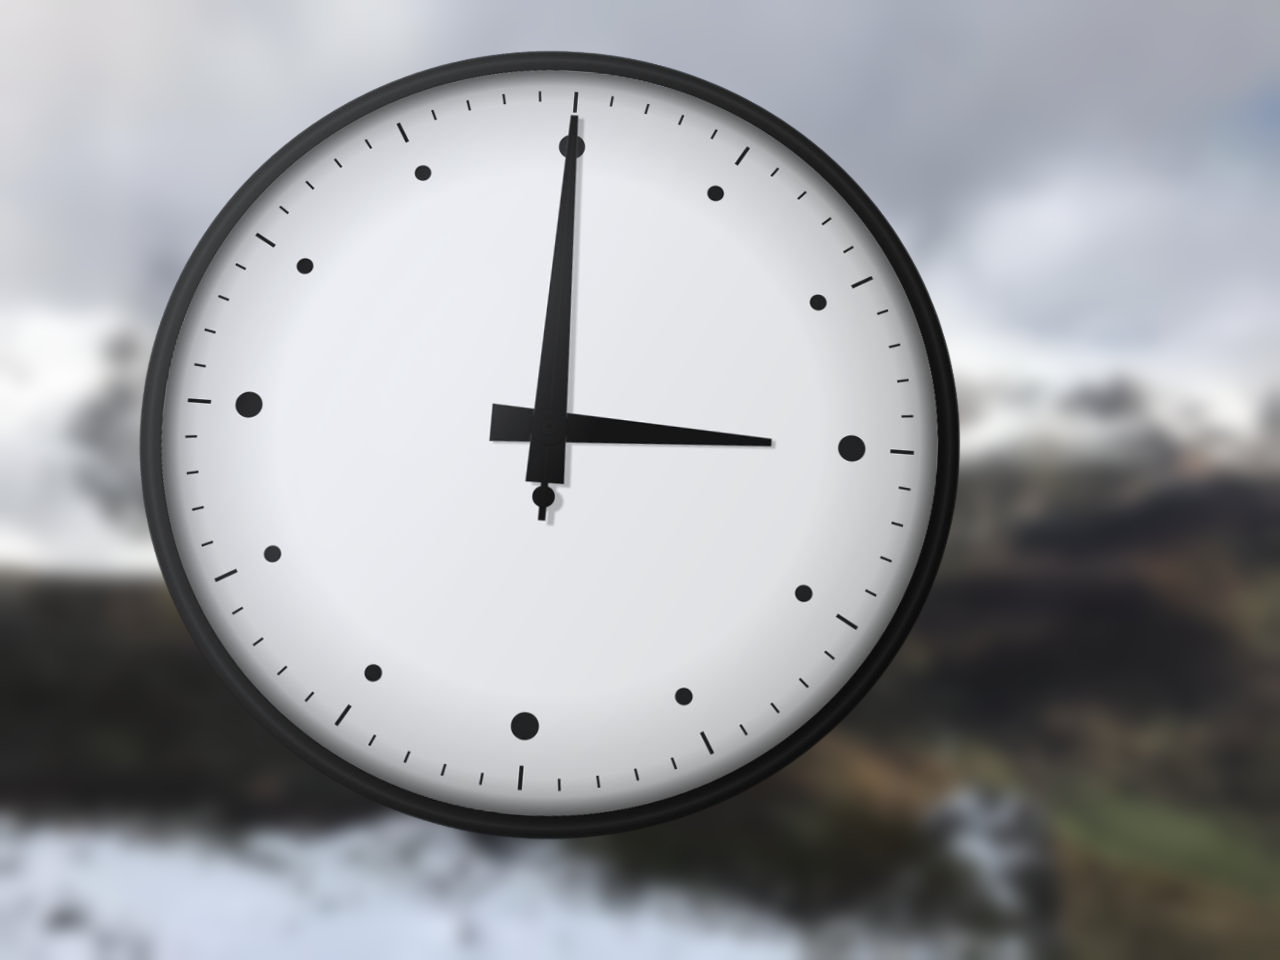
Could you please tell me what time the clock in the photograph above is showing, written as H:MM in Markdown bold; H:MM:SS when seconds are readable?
**3:00:00**
